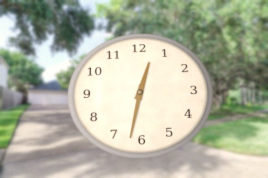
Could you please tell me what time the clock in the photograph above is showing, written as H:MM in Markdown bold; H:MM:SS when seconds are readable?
**12:32**
